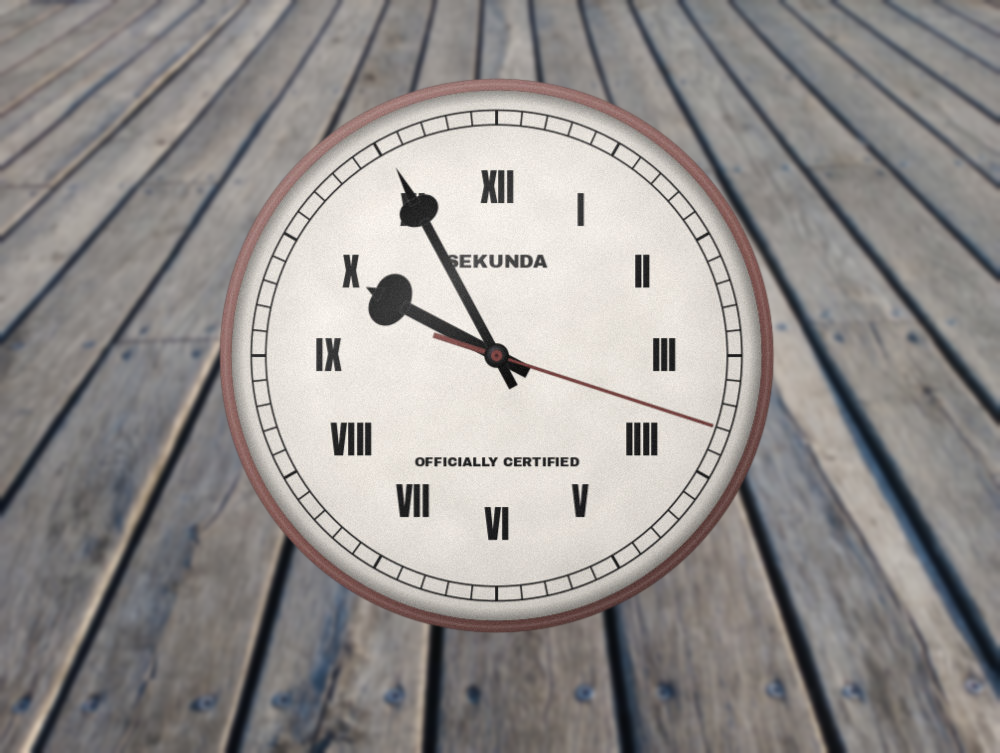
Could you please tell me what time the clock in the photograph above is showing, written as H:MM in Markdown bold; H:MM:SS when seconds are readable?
**9:55:18**
